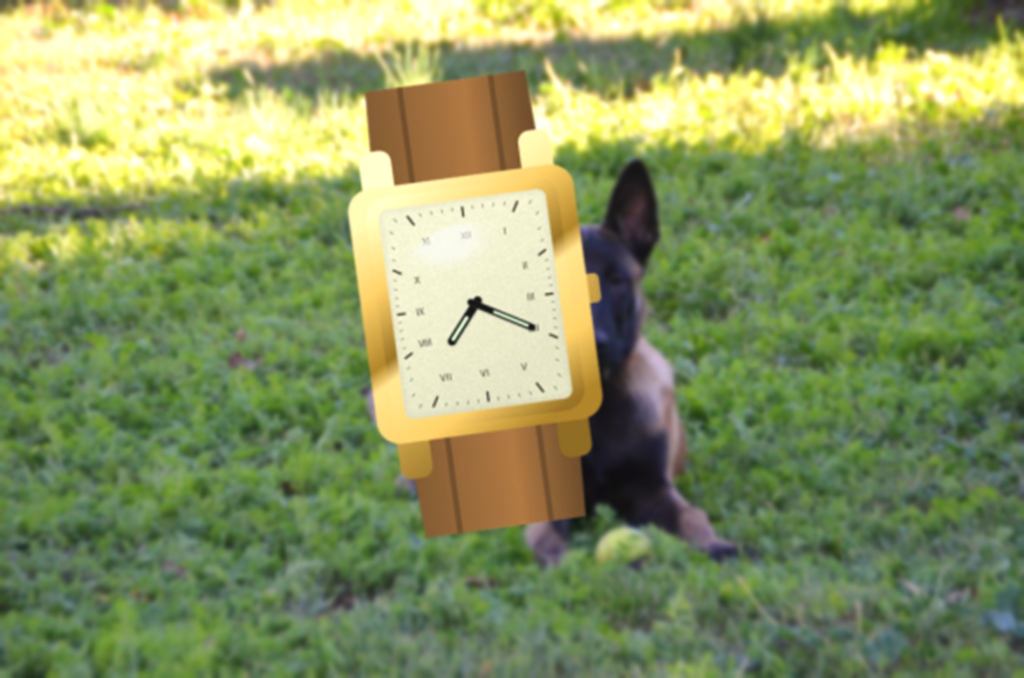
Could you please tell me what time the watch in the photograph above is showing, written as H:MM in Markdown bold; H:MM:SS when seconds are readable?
**7:20**
